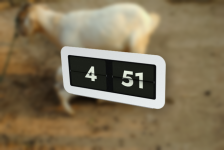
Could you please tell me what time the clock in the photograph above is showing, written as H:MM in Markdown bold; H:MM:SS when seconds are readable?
**4:51**
